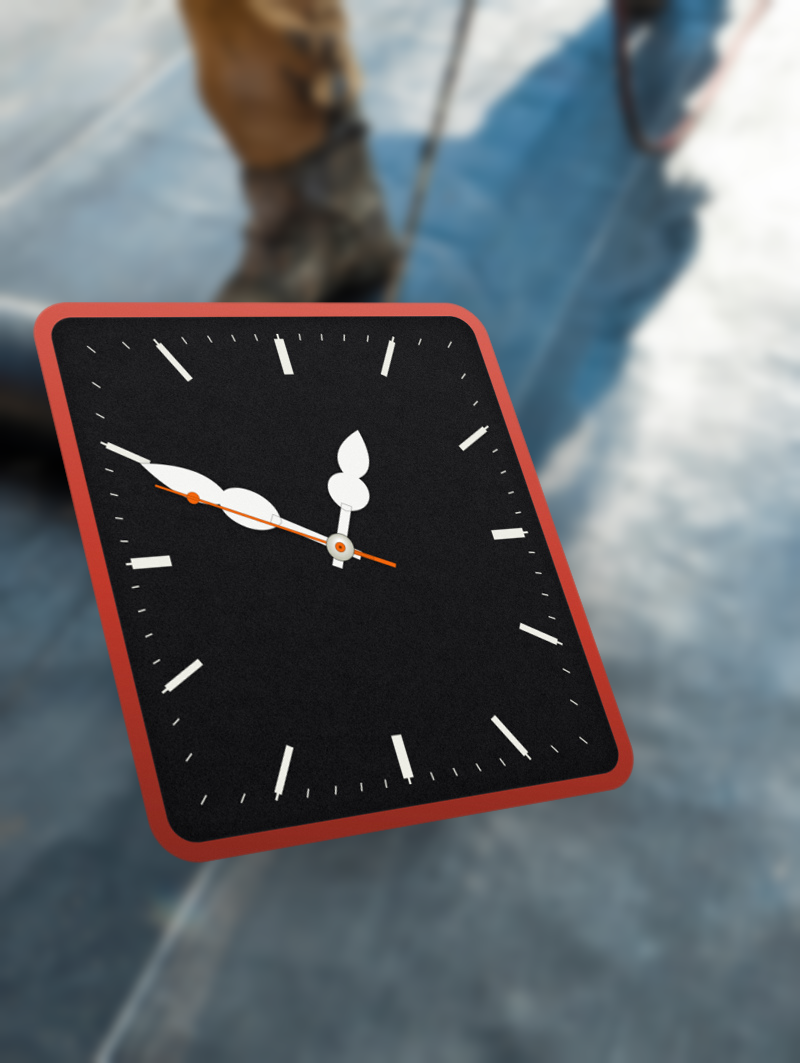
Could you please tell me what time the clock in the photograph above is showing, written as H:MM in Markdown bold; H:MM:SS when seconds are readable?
**12:49:49**
